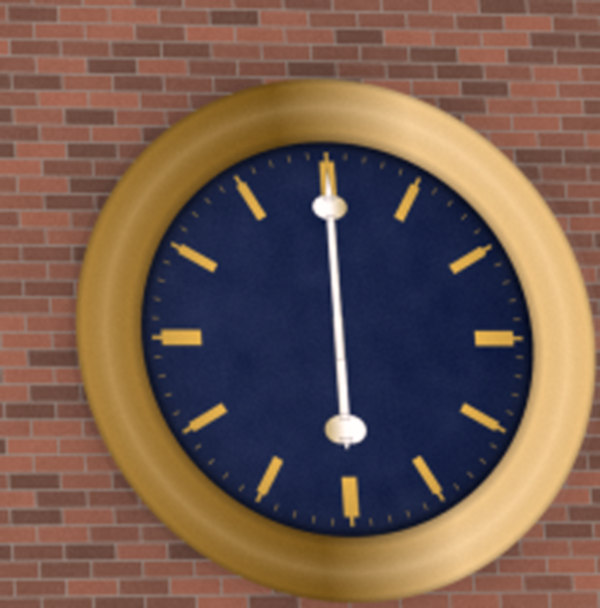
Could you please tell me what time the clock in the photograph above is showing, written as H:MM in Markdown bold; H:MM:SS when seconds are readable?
**6:00**
